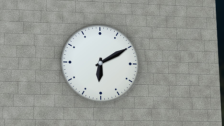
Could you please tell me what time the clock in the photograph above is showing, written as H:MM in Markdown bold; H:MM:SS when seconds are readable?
**6:10**
